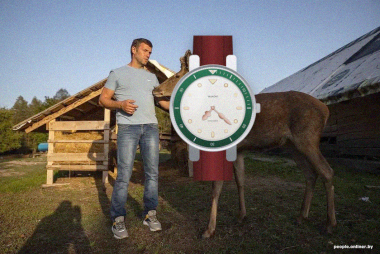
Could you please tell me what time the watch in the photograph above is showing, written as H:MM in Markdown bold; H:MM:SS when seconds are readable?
**7:22**
